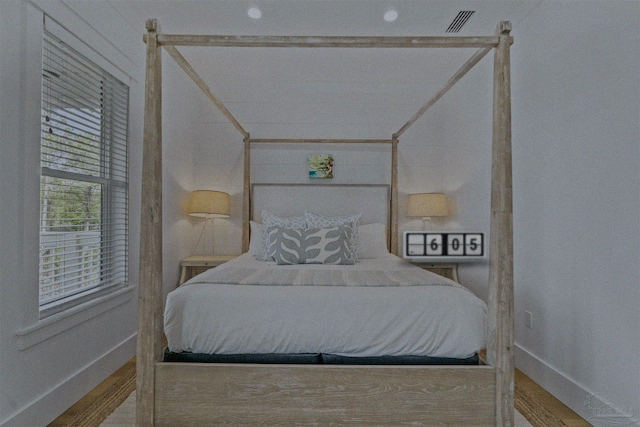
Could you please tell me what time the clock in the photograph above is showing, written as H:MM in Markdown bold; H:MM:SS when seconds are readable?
**6:05**
